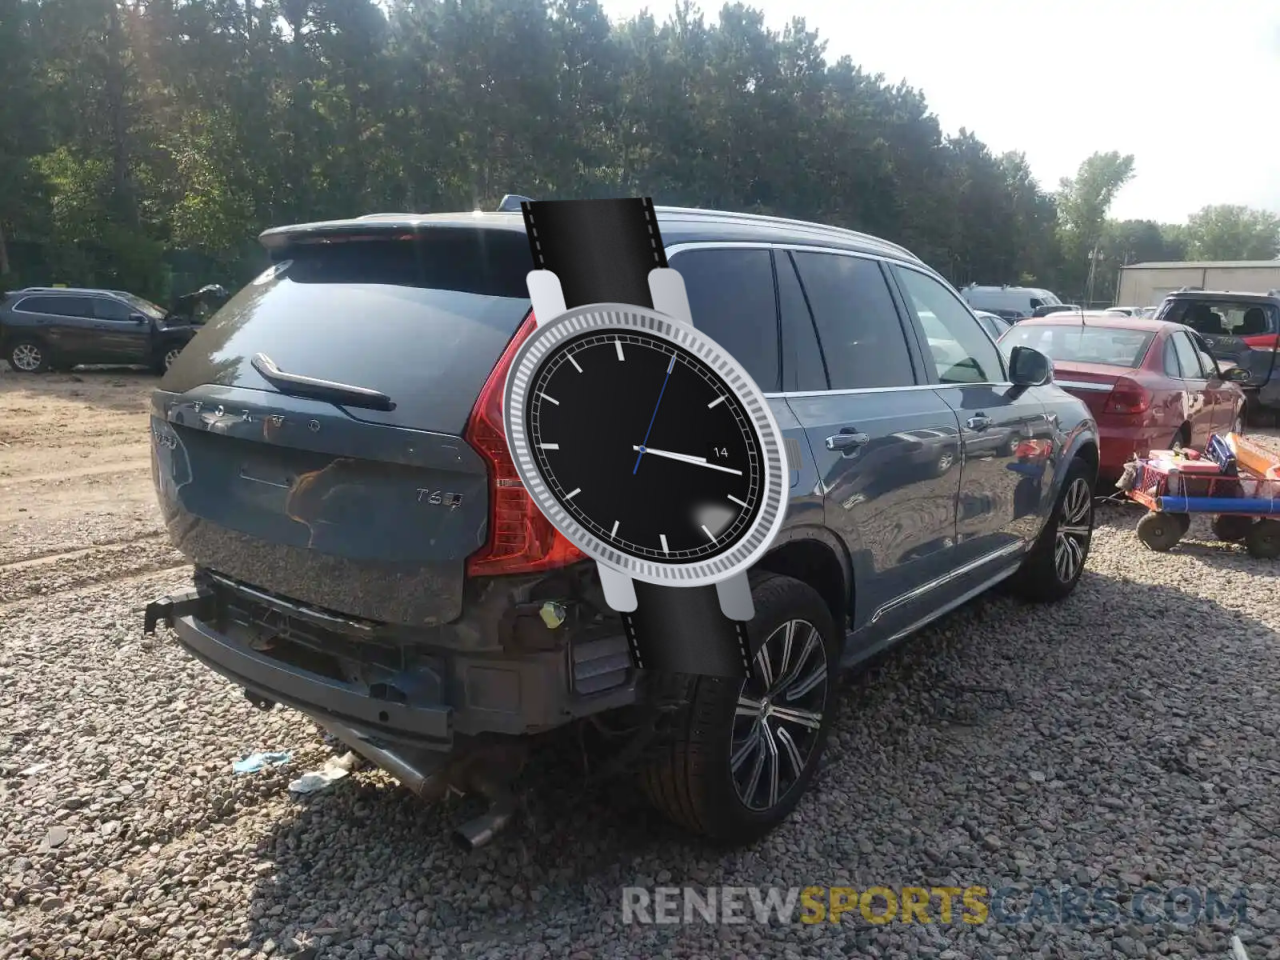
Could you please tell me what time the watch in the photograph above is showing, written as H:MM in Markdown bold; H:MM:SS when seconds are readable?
**3:17:05**
